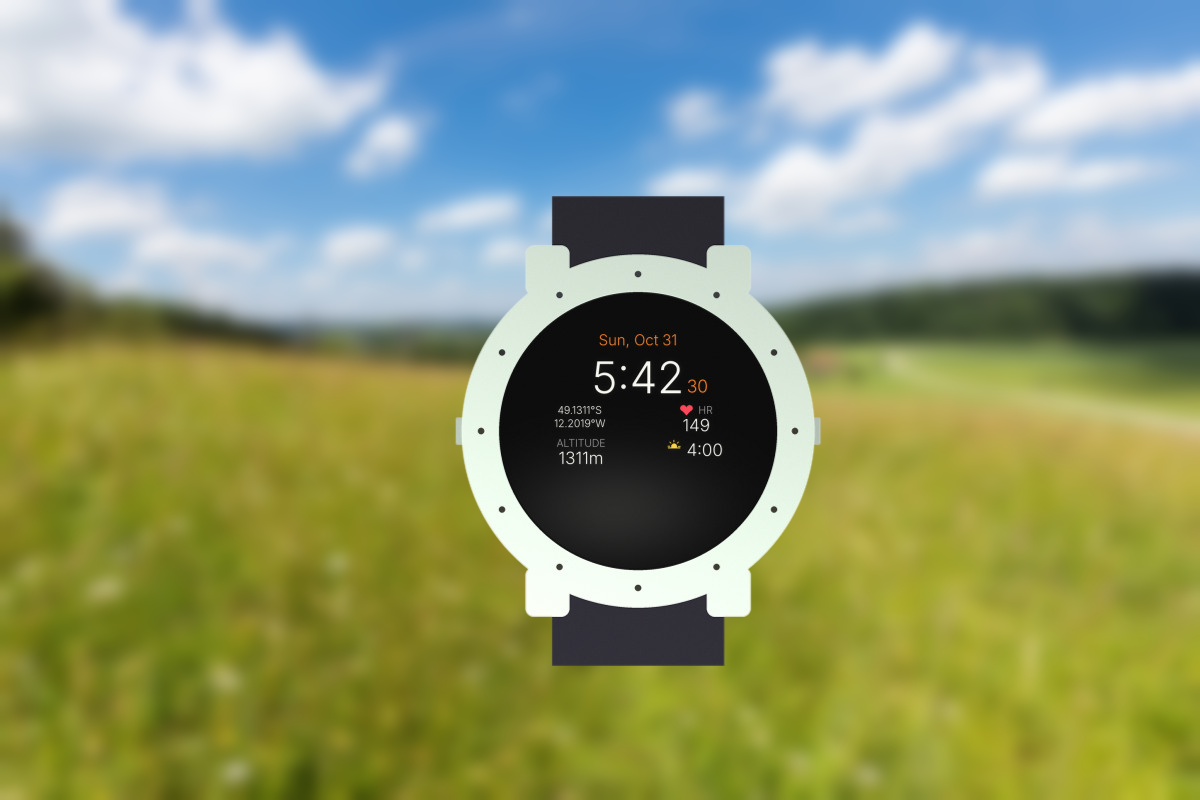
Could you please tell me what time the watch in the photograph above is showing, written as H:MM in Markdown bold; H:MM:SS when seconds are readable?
**5:42:30**
